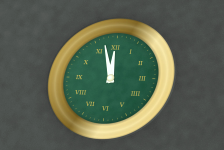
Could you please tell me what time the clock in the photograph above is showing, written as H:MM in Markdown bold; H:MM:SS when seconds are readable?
**11:57**
